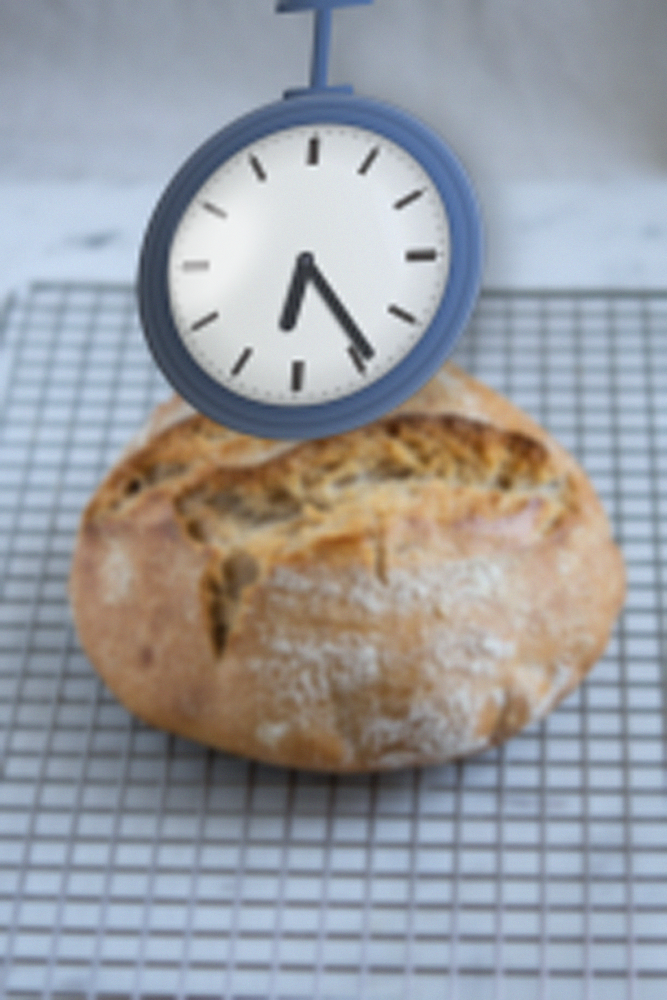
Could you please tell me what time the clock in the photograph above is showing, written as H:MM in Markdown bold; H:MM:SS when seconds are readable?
**6:24**
